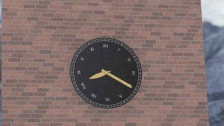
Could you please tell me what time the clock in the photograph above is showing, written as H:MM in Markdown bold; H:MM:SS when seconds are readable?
**8:20**
